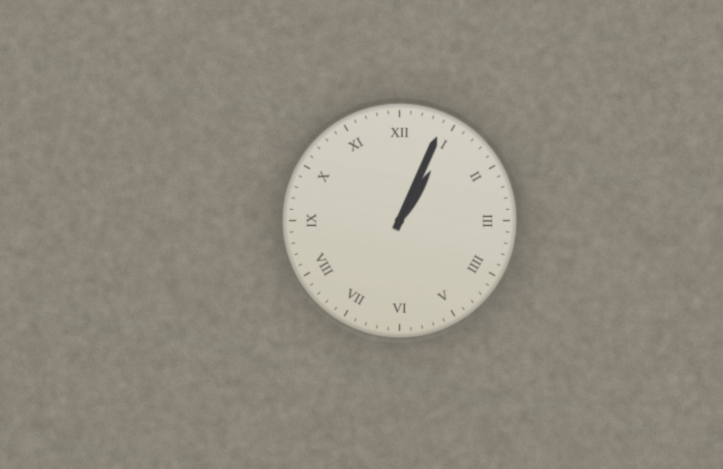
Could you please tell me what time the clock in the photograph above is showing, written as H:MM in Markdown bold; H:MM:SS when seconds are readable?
**1:04**
